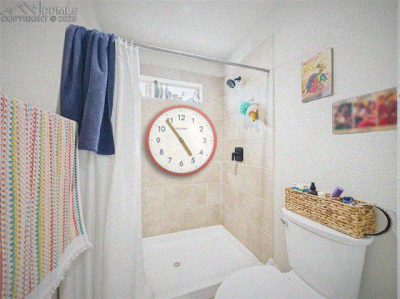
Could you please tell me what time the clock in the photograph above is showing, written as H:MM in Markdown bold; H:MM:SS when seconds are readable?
**4:54**
